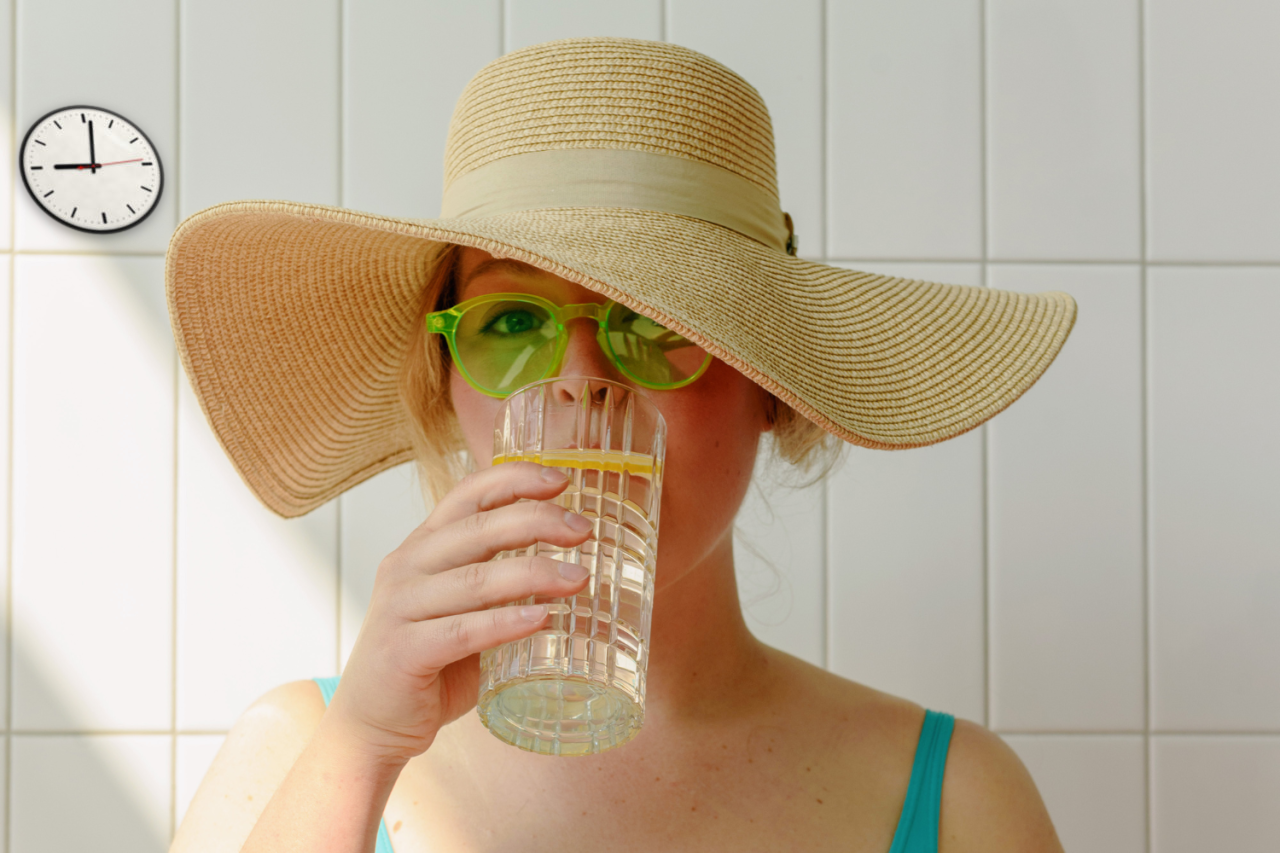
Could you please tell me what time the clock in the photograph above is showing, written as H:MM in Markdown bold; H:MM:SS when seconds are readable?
**9:01:14**
